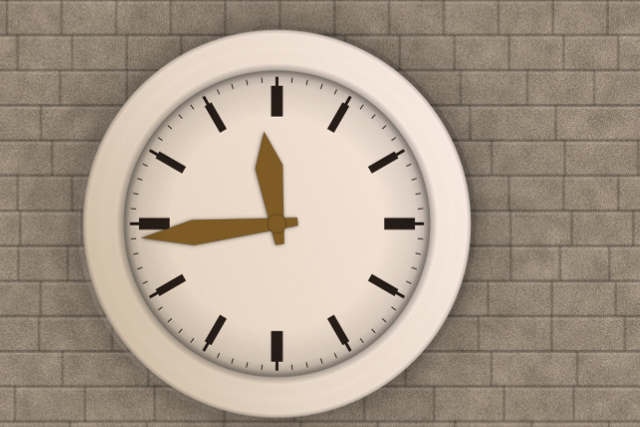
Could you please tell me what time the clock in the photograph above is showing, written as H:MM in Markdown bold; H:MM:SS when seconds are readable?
**11:44**
